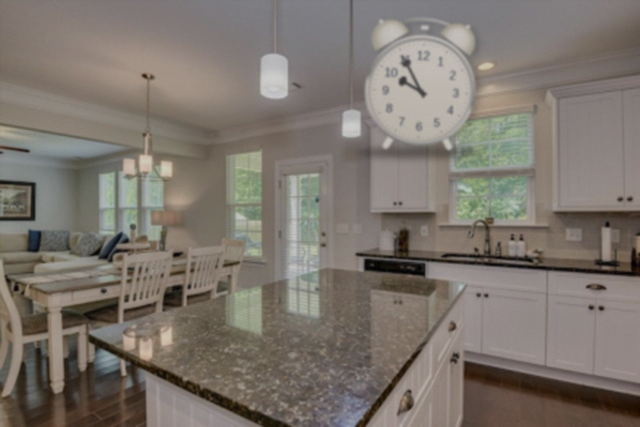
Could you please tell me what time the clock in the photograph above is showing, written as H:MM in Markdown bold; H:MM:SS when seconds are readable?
**9:55**
